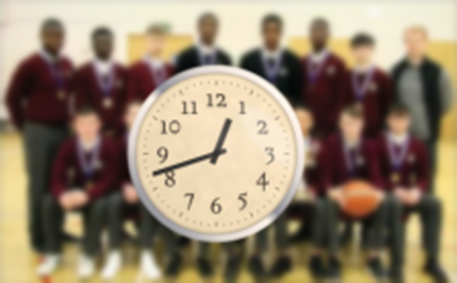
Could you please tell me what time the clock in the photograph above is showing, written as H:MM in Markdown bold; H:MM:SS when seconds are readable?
**12:42**
